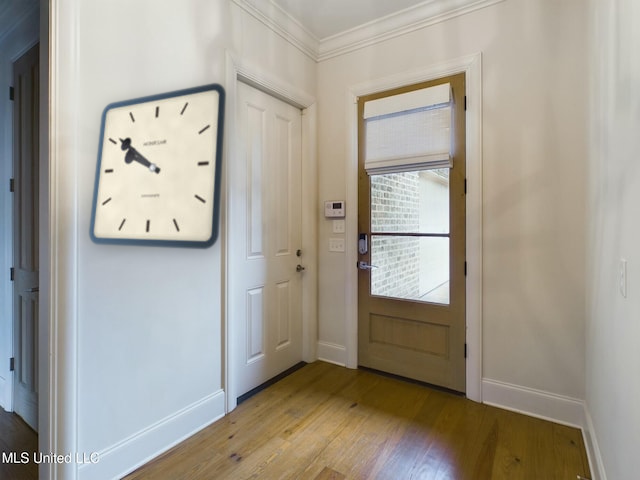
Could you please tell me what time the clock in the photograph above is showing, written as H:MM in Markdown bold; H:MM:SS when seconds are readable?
**9:51**
